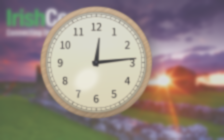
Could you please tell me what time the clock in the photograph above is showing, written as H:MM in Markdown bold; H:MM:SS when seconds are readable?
**12:14**
